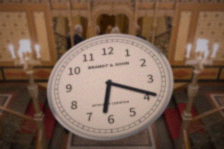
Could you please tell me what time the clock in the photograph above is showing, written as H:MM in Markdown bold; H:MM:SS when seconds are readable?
**6:19**
